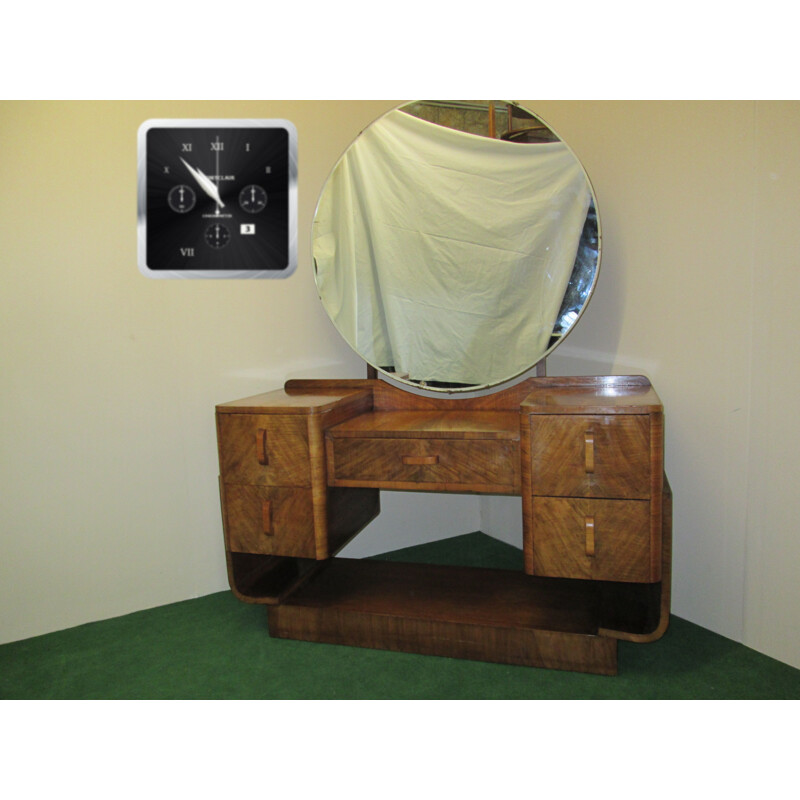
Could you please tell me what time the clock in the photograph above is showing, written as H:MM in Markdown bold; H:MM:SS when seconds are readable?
**10:53**
